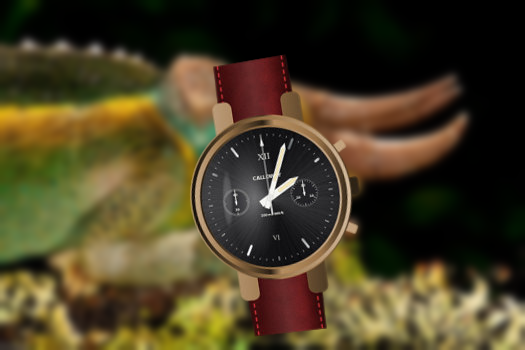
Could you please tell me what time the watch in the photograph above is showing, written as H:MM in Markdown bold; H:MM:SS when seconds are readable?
**2:04**
